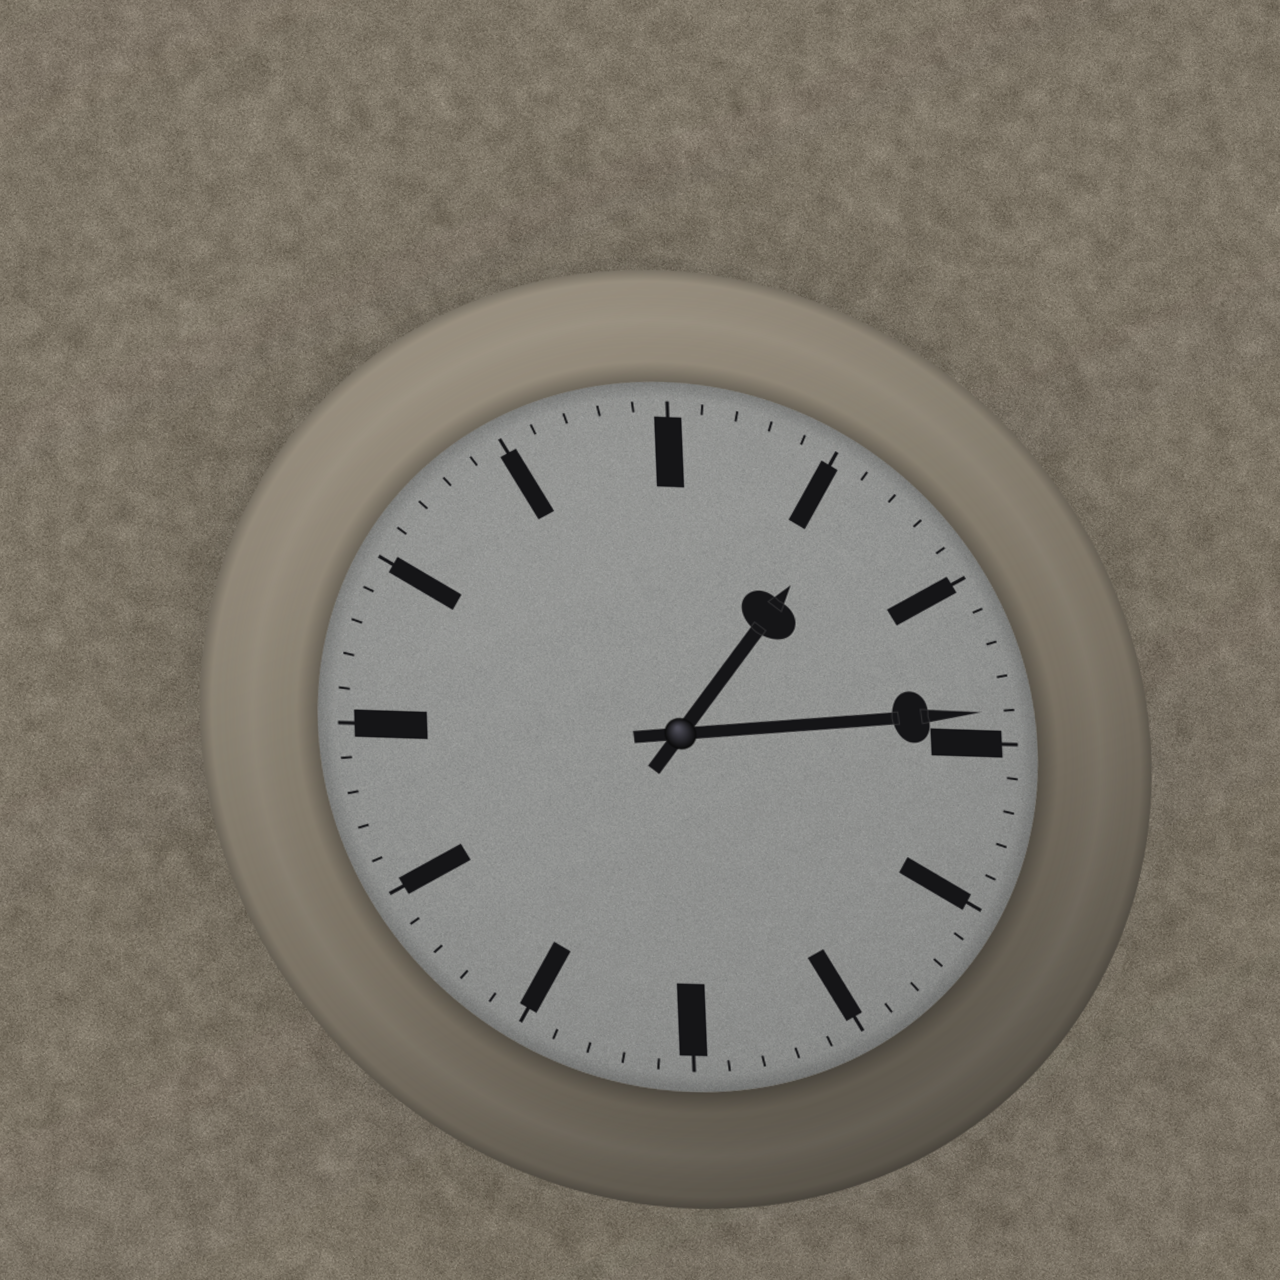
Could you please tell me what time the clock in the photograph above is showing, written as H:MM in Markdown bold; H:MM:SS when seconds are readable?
**1:14**
